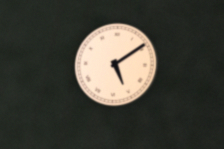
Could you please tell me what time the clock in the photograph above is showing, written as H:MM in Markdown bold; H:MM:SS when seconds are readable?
**5:09**
